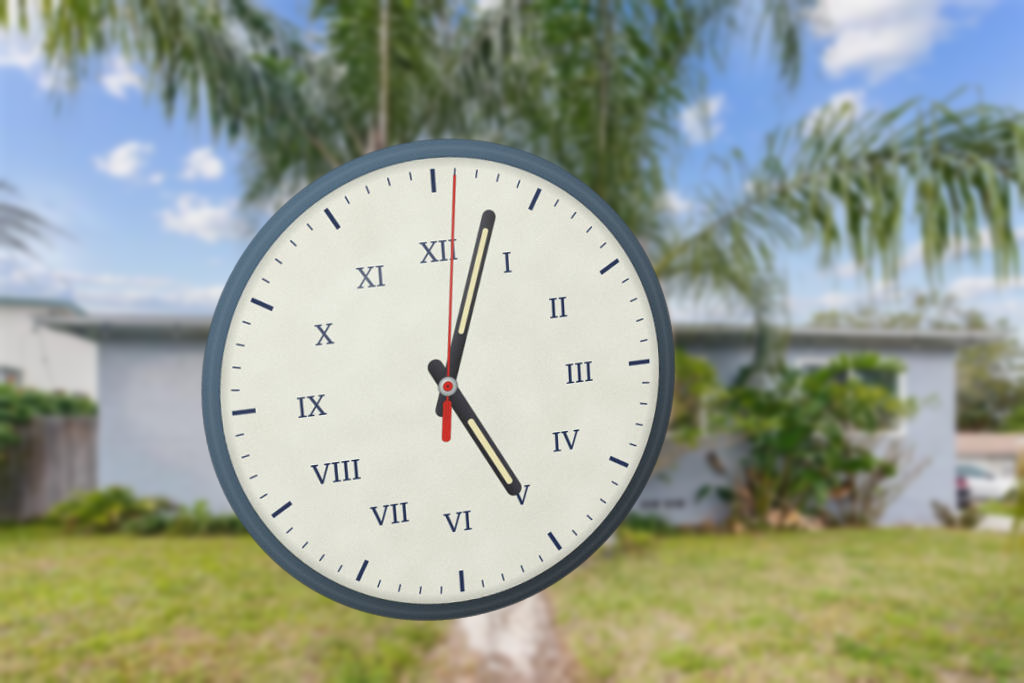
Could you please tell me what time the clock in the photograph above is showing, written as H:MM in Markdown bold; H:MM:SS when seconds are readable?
**5:03:01**
